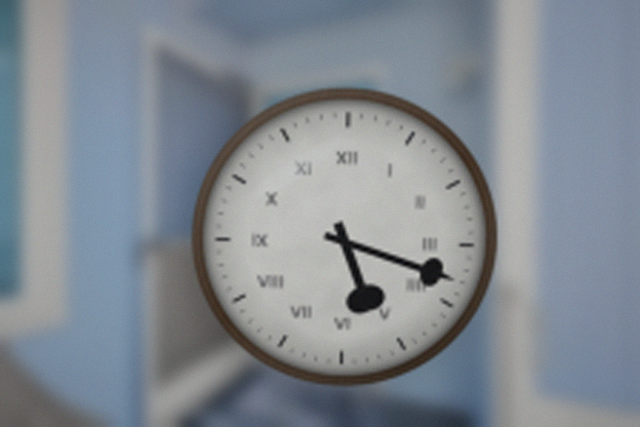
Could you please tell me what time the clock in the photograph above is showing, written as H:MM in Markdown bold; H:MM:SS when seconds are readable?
**5:18**
